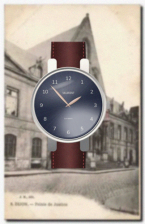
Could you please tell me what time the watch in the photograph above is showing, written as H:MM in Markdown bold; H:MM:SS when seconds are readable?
**1:53**
